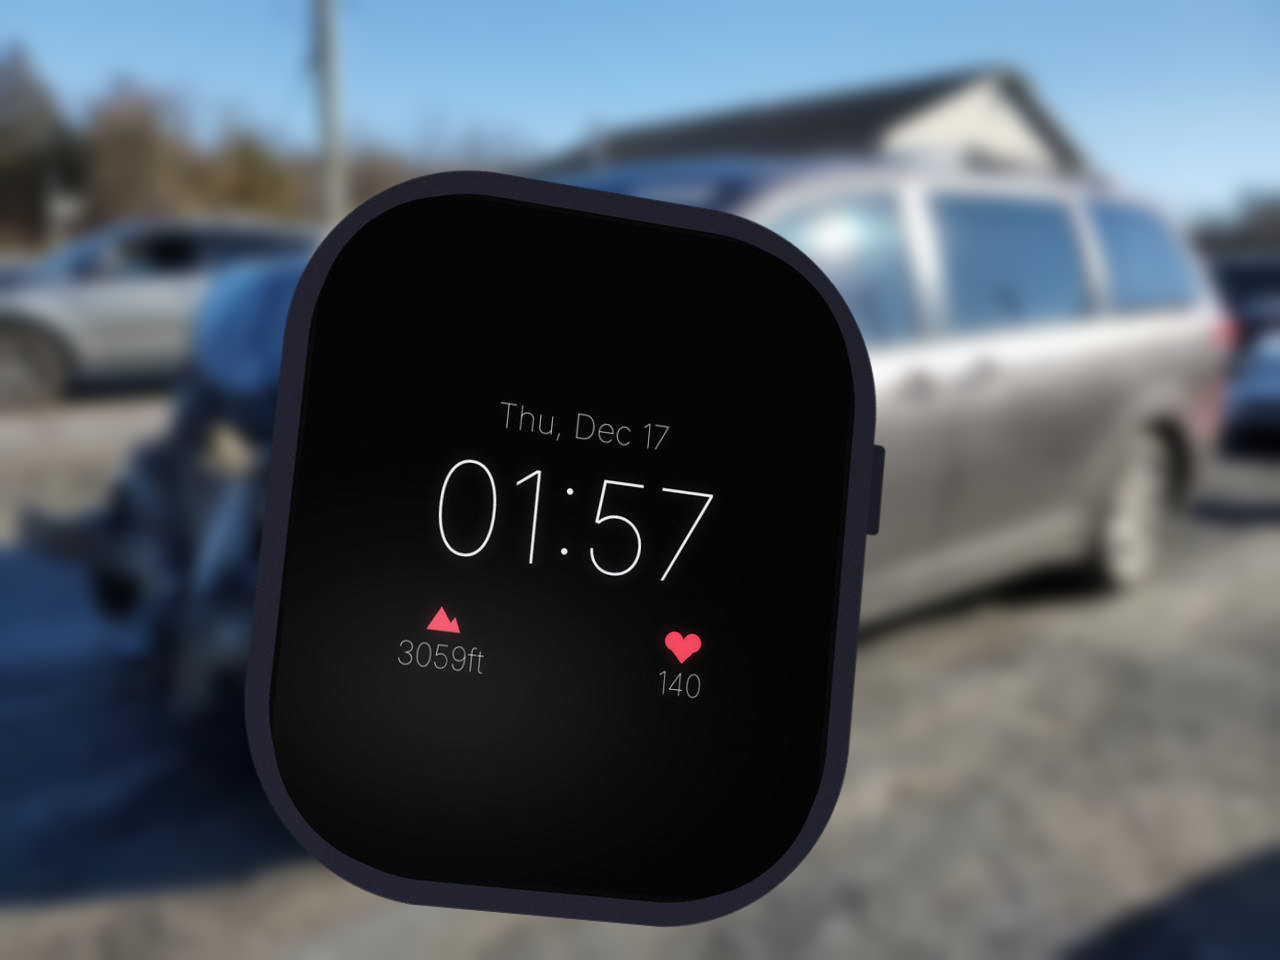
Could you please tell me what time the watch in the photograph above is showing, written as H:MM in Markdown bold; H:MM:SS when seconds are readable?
**1:57**
